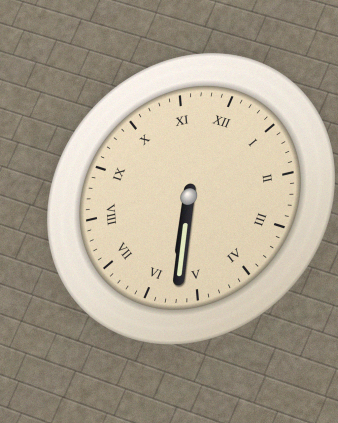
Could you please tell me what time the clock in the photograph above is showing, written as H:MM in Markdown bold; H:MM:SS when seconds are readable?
**5:27**
